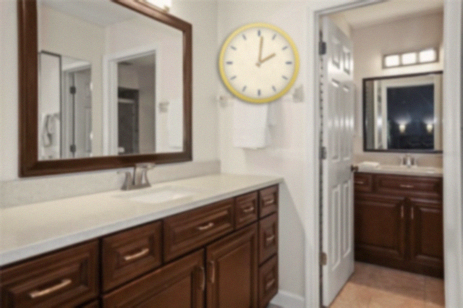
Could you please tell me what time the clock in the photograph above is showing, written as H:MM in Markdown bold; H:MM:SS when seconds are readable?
**2:01**
